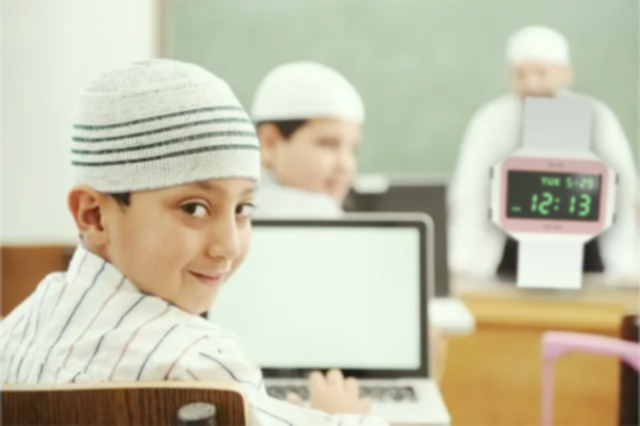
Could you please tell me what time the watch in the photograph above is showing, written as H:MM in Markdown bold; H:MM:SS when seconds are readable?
**12:13**
